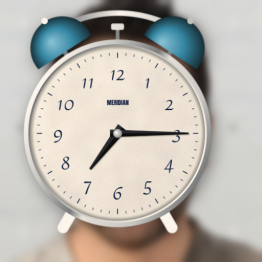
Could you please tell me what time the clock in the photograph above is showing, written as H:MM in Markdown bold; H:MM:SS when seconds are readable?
**7:15**
